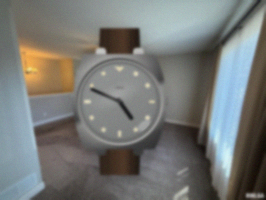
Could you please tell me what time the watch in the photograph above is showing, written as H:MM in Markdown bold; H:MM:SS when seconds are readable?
**4:49**
